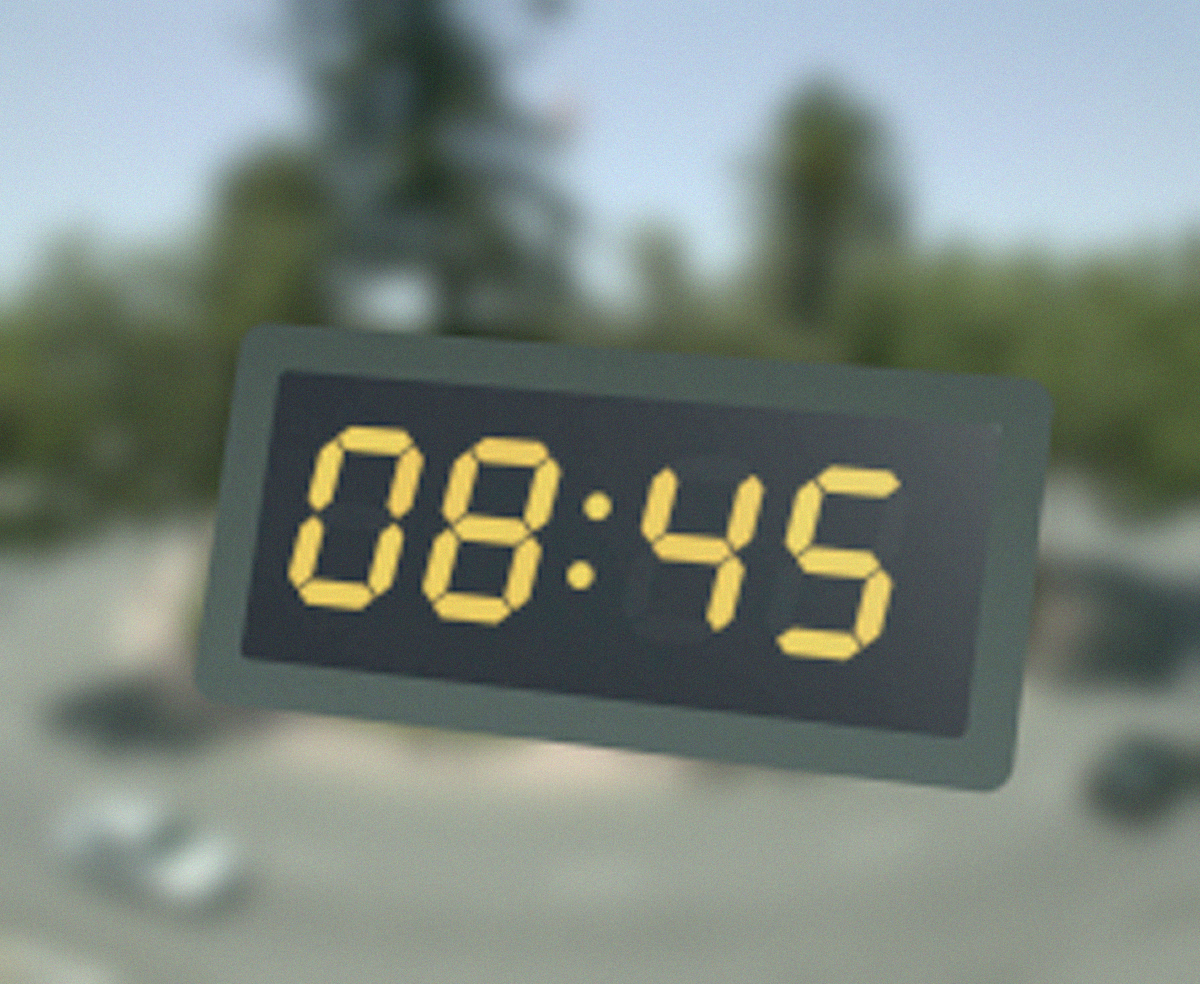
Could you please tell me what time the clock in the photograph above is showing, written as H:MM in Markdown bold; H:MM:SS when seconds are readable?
**8:45**
